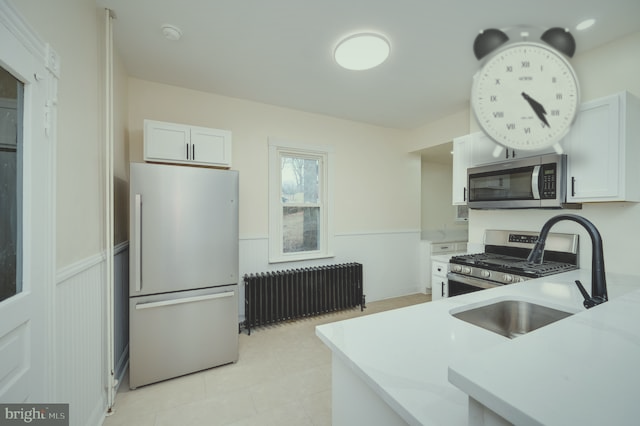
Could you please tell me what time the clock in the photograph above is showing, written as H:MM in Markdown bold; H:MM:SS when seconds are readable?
**4:24**
